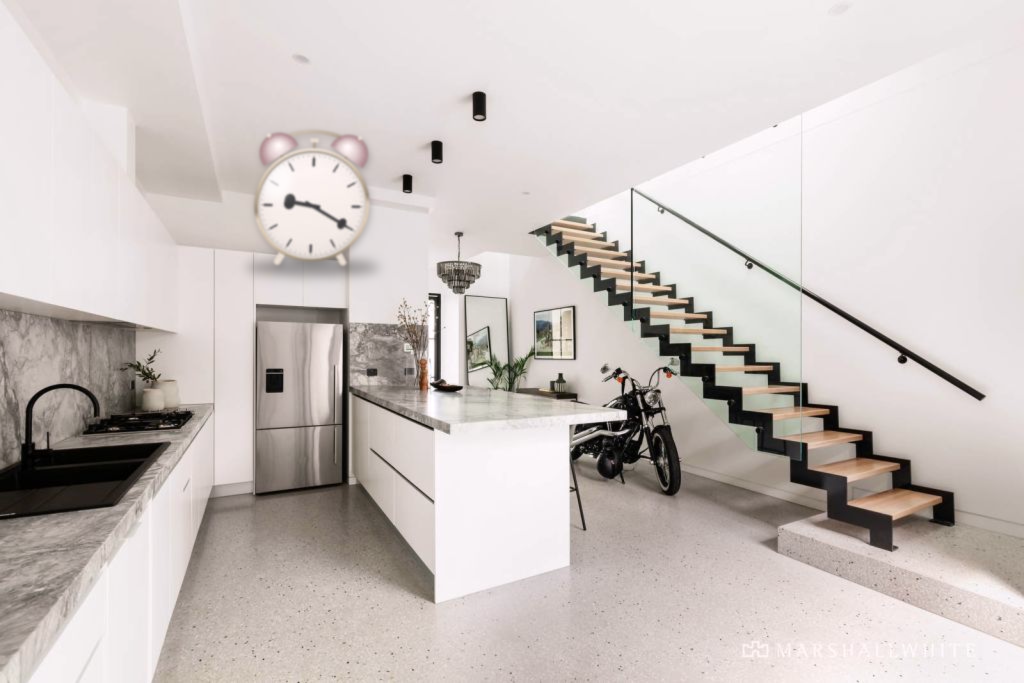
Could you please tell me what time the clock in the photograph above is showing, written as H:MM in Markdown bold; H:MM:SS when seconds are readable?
**9:20**
